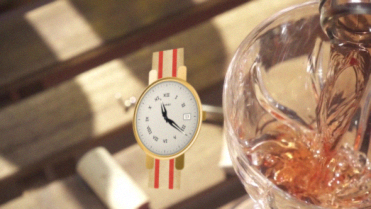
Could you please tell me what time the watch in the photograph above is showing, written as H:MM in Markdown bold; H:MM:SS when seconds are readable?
**11:21**
